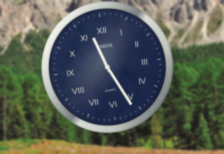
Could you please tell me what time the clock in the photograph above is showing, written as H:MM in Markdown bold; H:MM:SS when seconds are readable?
**11:26**
